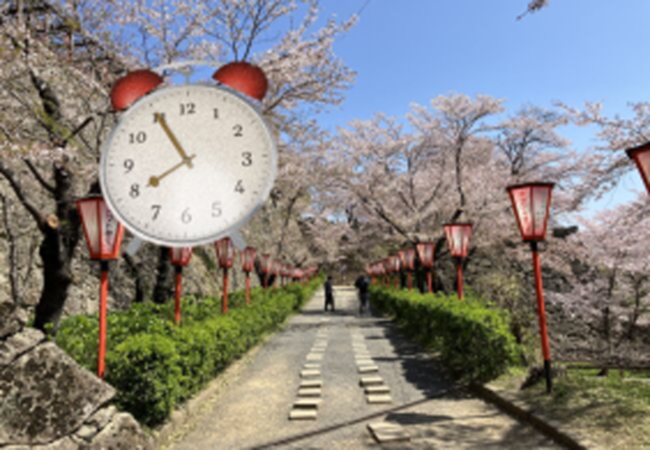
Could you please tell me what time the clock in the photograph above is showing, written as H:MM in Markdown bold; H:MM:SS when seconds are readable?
**7:55**
